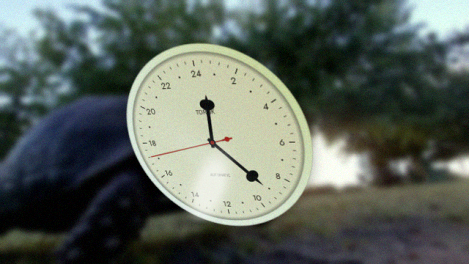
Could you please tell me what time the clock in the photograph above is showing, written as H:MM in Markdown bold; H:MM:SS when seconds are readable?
**0:22:43**
